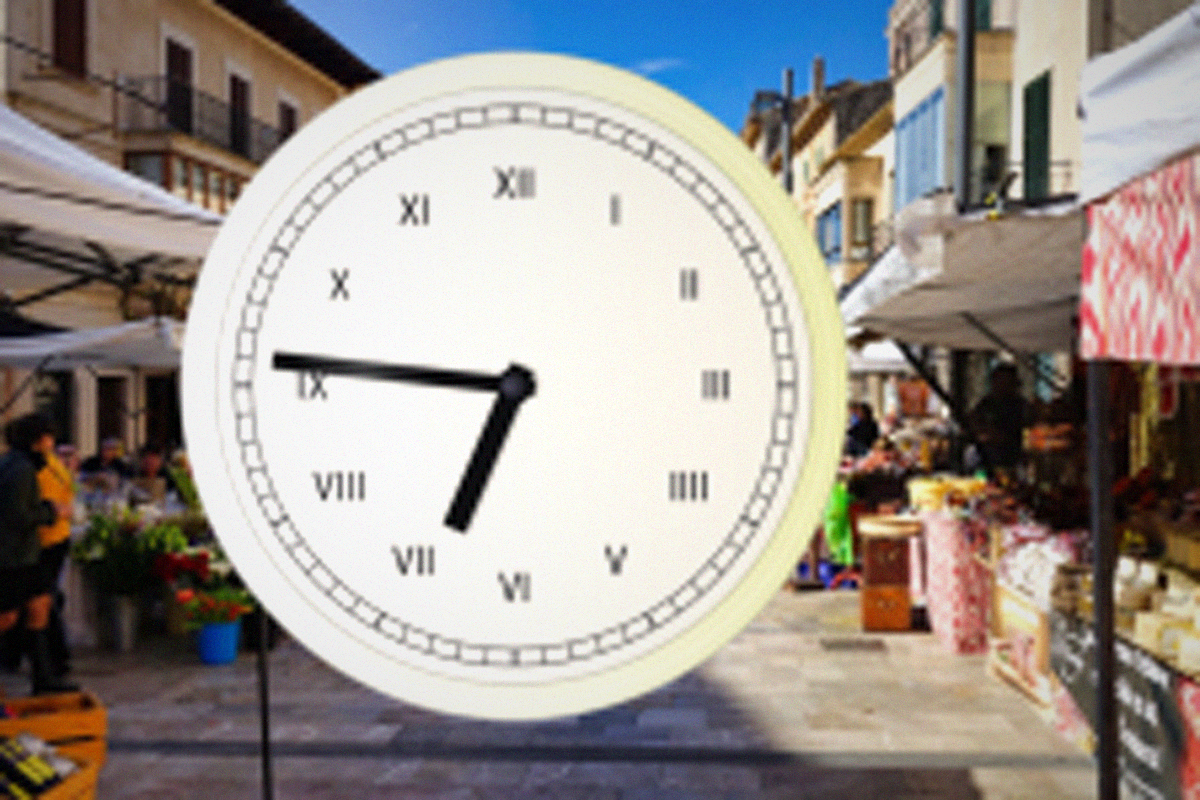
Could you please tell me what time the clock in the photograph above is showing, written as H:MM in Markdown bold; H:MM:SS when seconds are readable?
**6:46**
